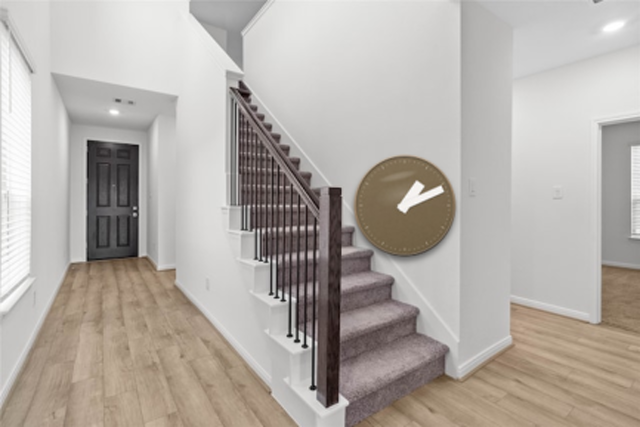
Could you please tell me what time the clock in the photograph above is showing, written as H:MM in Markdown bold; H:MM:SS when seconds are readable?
**1:11**
